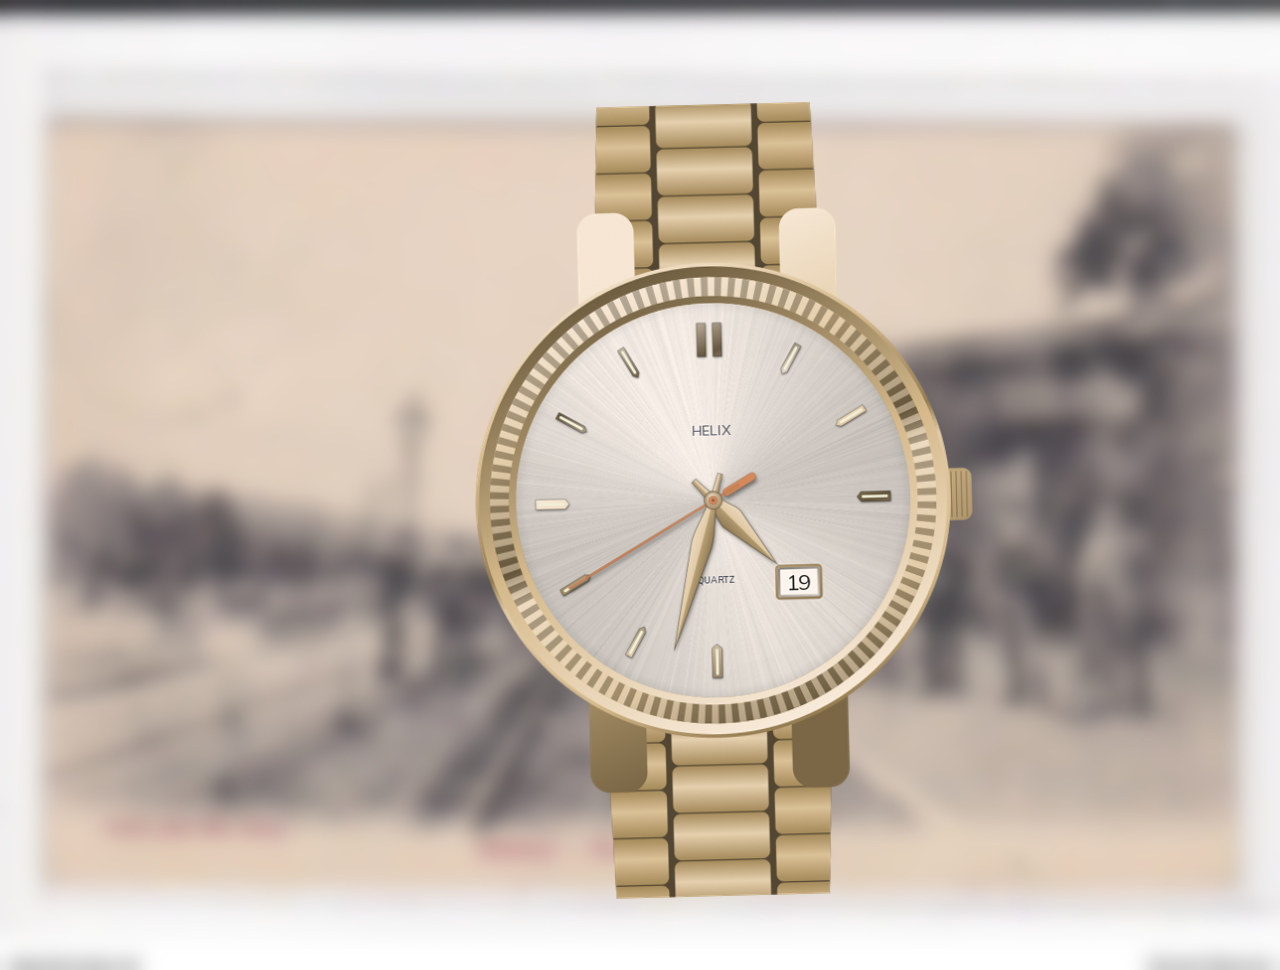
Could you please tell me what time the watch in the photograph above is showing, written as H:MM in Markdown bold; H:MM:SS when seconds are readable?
**4:32:40**
